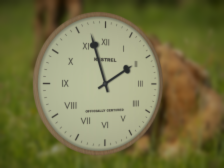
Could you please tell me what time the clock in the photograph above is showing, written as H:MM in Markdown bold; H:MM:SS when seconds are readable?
**1:57**
